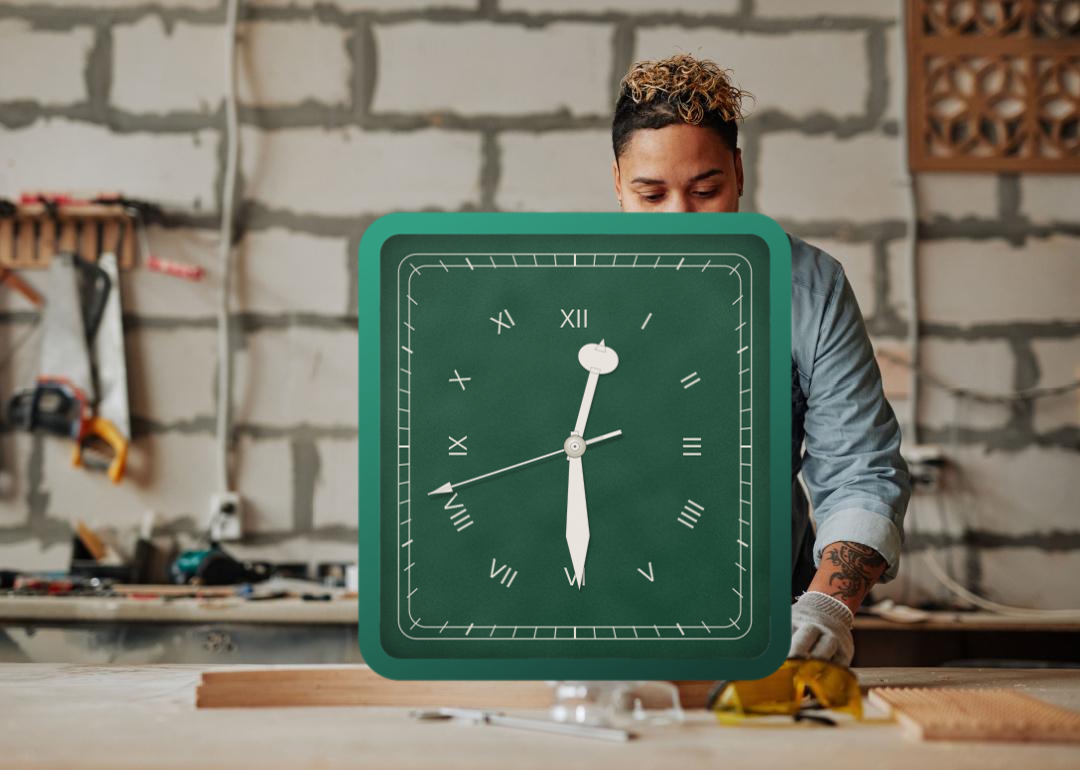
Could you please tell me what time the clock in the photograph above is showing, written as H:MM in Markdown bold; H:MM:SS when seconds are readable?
**12:29:42**
